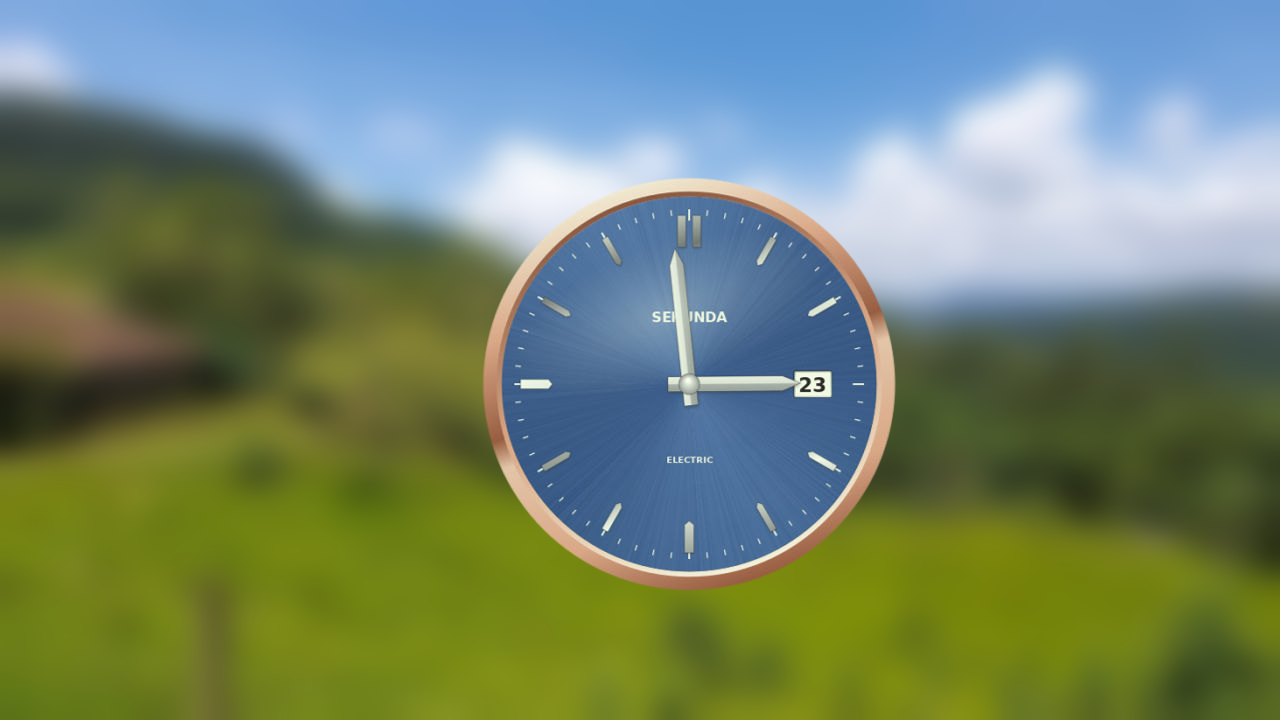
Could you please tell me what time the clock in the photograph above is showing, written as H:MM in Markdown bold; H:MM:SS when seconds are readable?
**2:59**
